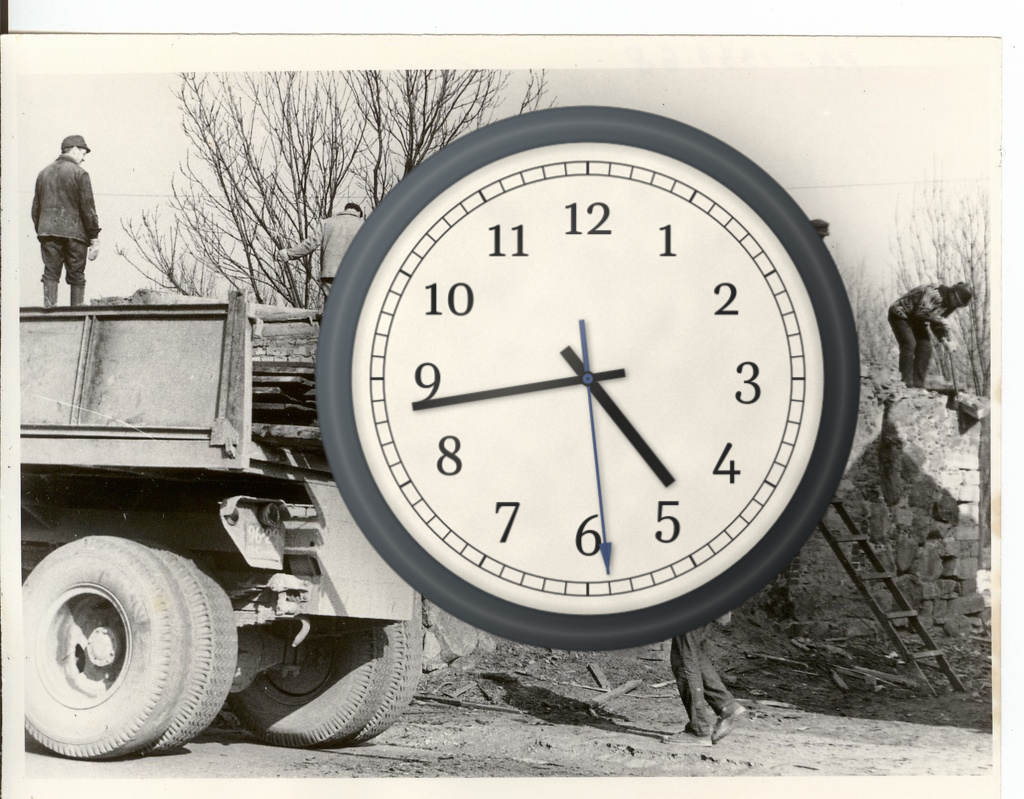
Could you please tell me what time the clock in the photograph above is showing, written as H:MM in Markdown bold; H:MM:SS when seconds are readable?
**4:43:29**
